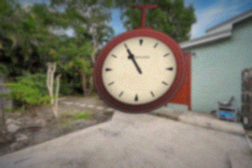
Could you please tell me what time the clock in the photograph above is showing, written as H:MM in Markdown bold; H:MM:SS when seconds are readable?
**10:55**
